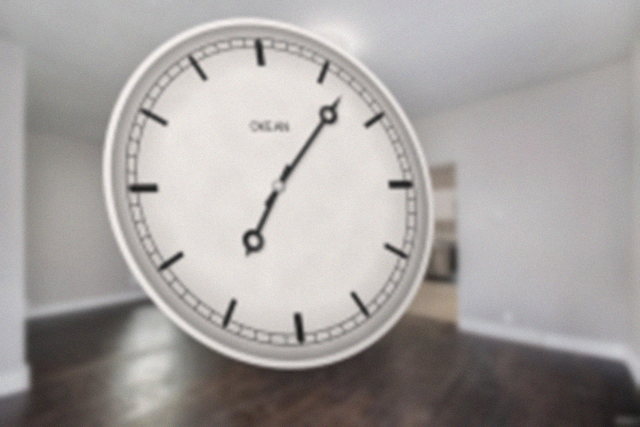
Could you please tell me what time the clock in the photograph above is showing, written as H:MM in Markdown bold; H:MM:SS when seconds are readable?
**7:07**
